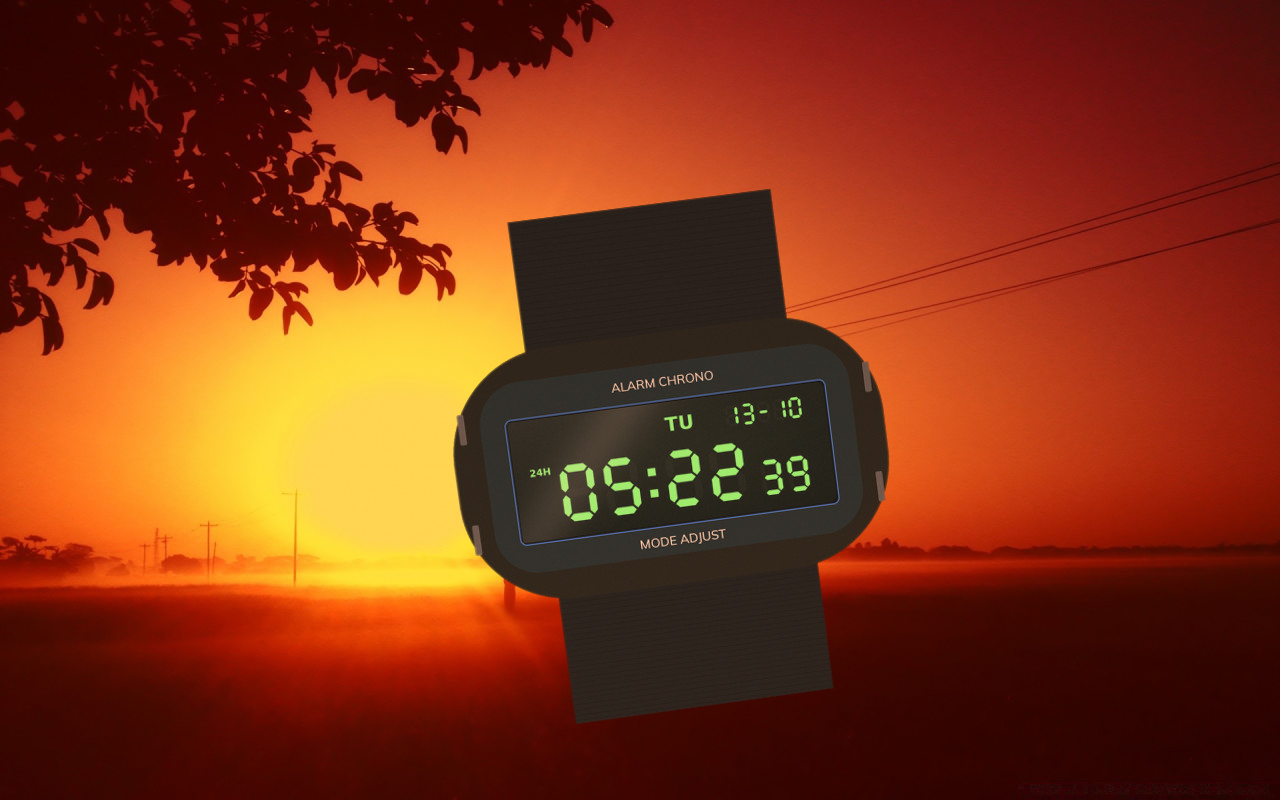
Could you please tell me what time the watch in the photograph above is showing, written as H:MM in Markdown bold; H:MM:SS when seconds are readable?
**5:22:39**
